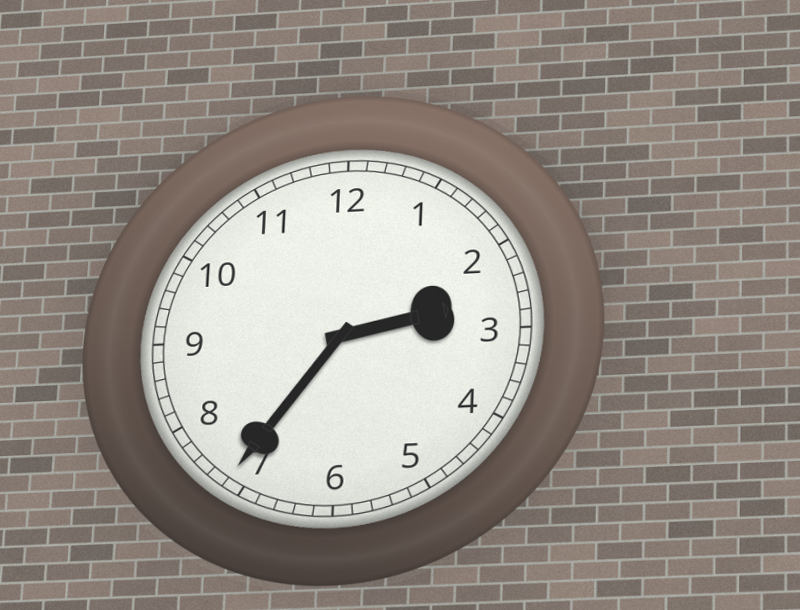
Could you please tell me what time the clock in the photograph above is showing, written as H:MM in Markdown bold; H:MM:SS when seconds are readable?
**2:36**
